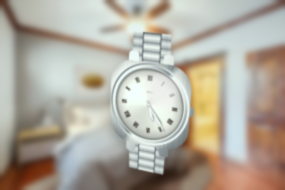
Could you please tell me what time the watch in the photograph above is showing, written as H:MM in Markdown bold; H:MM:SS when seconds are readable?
**5:24**
